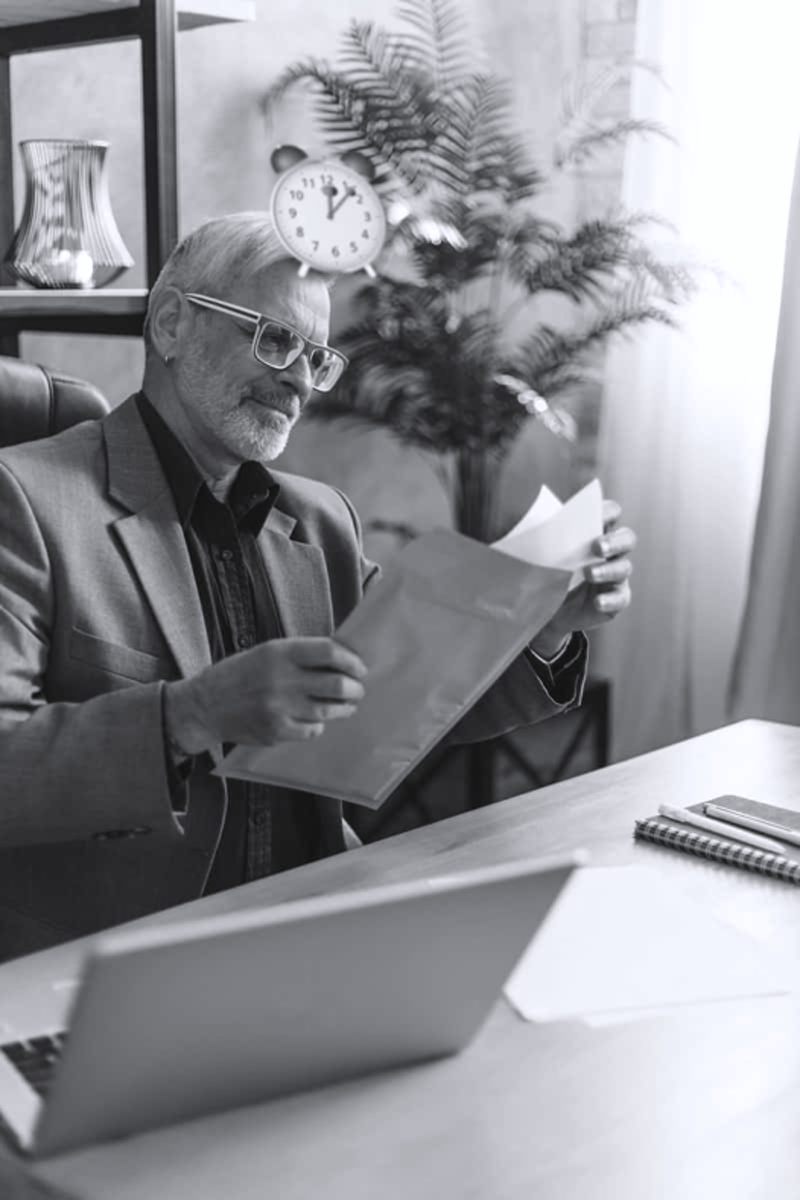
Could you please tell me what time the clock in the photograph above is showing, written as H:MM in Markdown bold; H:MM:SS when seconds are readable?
**12:07**
